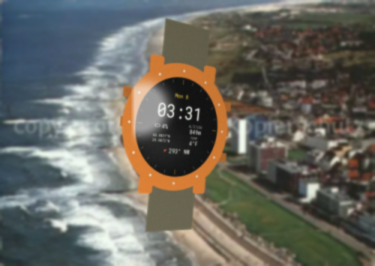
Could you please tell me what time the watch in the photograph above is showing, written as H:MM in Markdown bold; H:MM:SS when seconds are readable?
**3:31**
